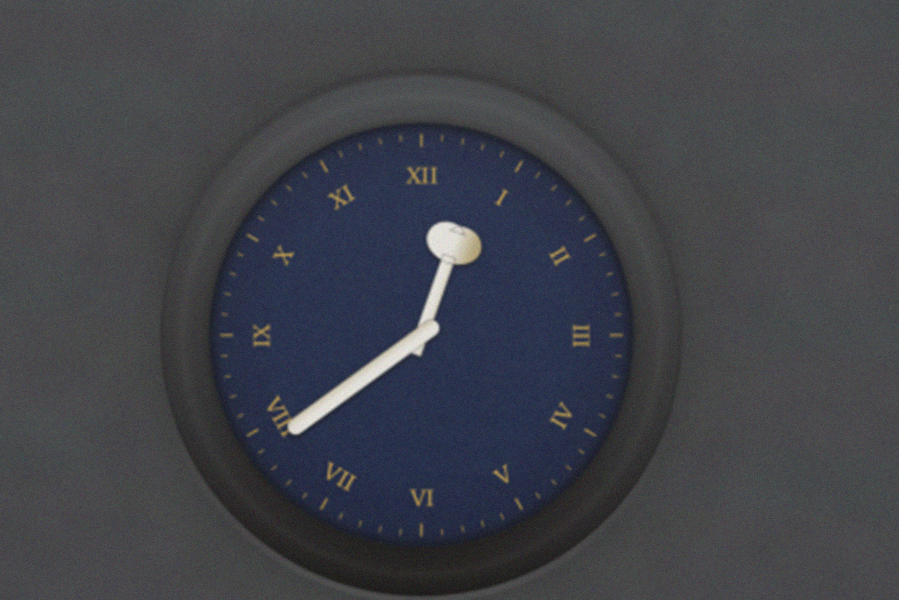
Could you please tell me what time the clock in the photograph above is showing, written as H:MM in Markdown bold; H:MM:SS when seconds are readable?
**12:39**
